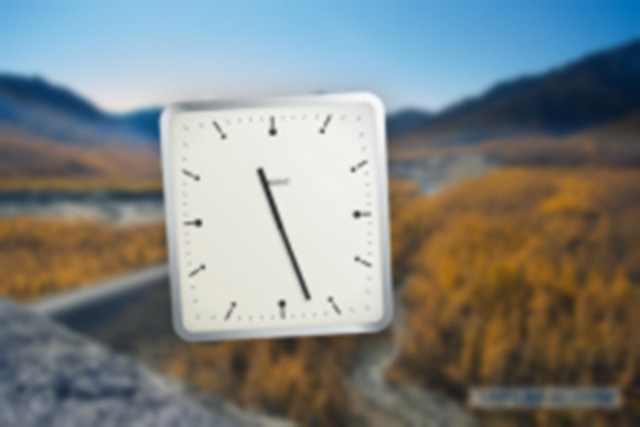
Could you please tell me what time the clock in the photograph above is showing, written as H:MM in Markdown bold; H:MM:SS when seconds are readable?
**11:27**
